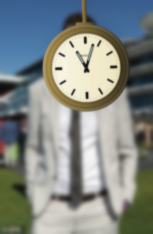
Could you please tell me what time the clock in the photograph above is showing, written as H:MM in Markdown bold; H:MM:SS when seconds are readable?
**11:03**
